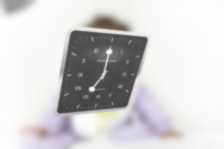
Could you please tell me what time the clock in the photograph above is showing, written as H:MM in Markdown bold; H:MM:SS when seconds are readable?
**7:00**
